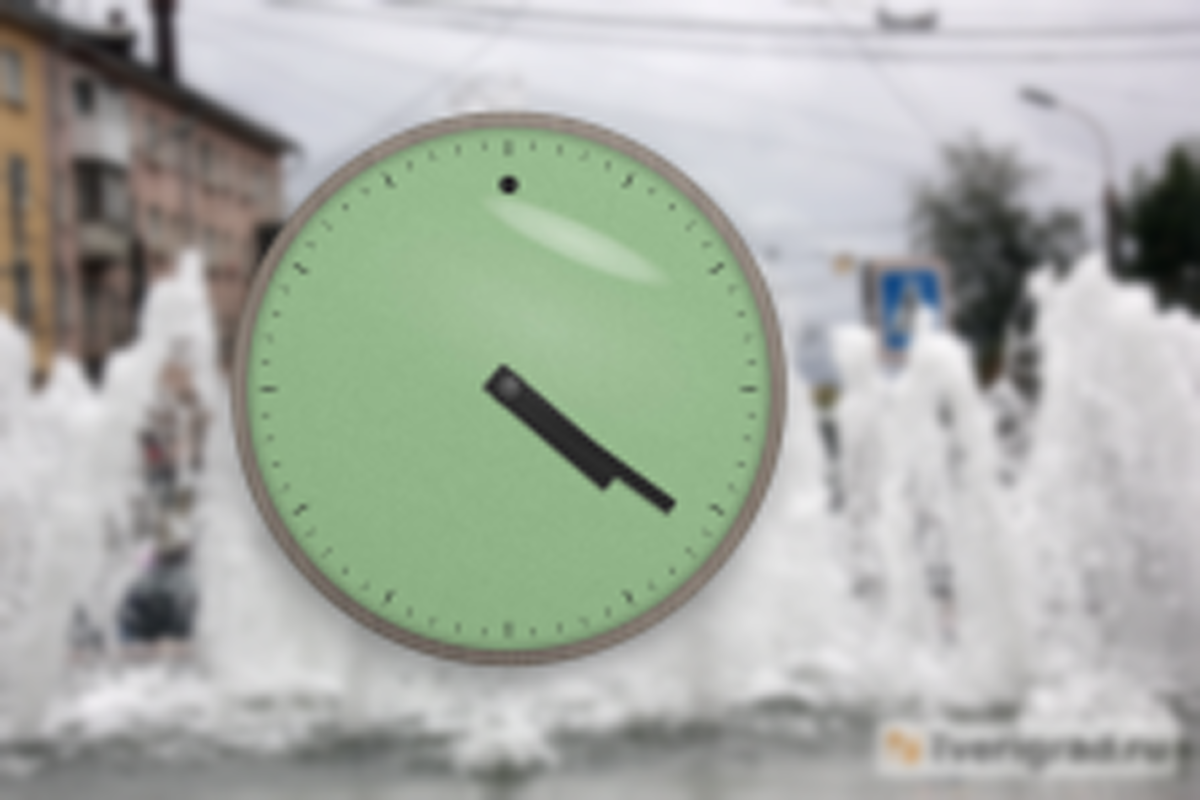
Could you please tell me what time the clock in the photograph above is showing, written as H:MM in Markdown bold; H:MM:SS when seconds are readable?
**4:21**
